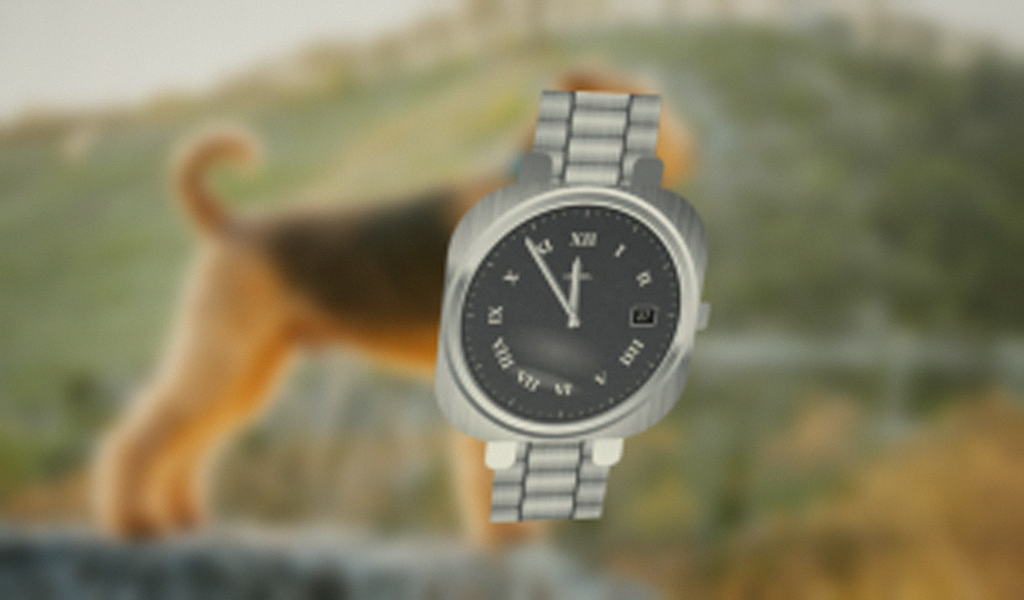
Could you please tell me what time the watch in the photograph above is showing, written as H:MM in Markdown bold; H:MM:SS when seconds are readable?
**11:54**
